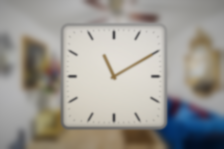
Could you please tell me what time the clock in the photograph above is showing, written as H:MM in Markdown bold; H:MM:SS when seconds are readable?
**11:10**
